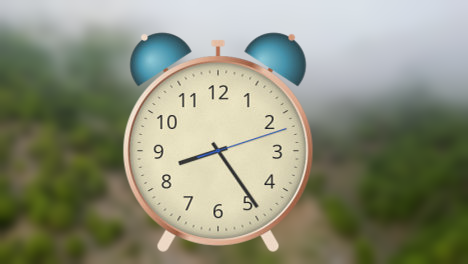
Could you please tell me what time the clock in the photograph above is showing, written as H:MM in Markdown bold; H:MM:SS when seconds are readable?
**8:24:12**
